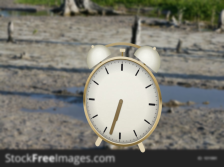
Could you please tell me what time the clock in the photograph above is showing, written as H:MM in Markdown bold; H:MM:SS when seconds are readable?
**6:33**
